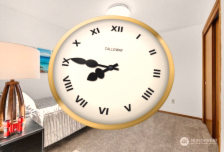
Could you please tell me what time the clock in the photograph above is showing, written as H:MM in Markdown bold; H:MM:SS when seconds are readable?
**7:46**
